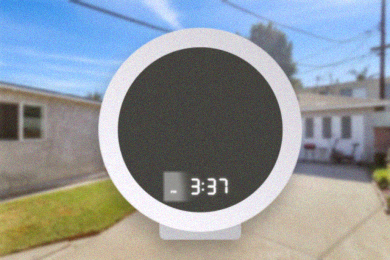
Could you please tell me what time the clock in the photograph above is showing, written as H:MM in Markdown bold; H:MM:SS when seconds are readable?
**3:37**
